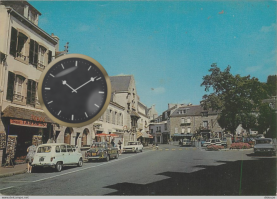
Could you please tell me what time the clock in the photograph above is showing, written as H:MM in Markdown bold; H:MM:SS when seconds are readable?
**10:09**
